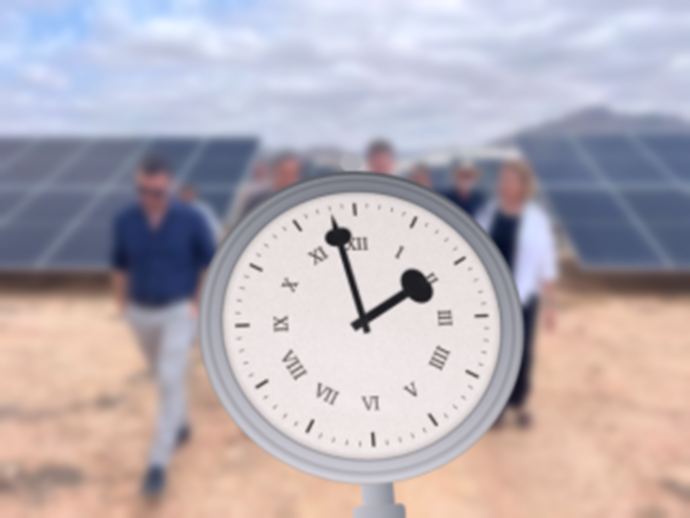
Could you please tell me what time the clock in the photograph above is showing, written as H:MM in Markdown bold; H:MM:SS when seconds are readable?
**1:58**
